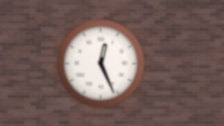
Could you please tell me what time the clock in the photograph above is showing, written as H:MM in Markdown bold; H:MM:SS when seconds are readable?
**12:26**
